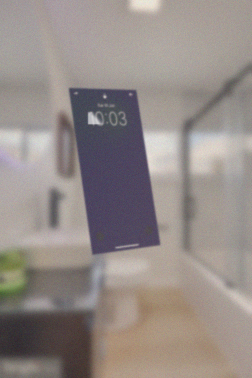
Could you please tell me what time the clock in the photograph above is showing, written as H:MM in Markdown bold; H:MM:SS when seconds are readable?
**10:03**
